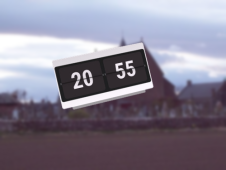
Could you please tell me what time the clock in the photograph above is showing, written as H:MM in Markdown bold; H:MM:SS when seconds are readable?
**20:55**
